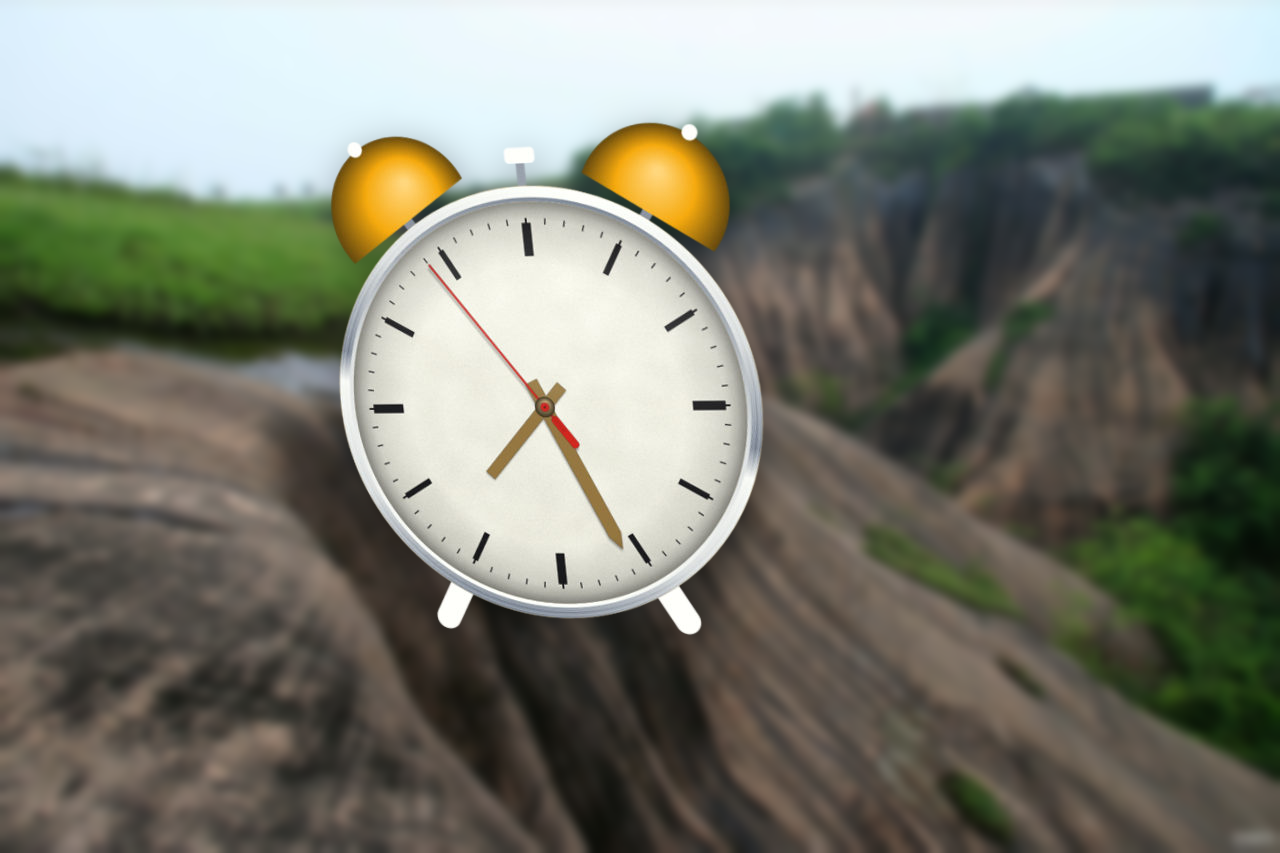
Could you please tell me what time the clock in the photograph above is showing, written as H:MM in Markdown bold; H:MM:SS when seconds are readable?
**7:25:54**
